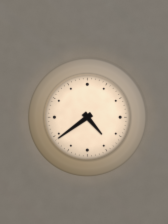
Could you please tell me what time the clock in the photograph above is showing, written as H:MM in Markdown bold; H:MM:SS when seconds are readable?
**4:39**
